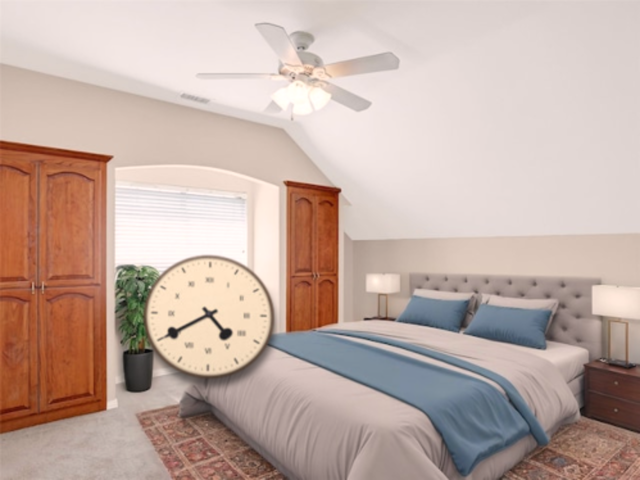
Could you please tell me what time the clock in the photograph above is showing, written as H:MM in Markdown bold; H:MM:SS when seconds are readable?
**4:40**
